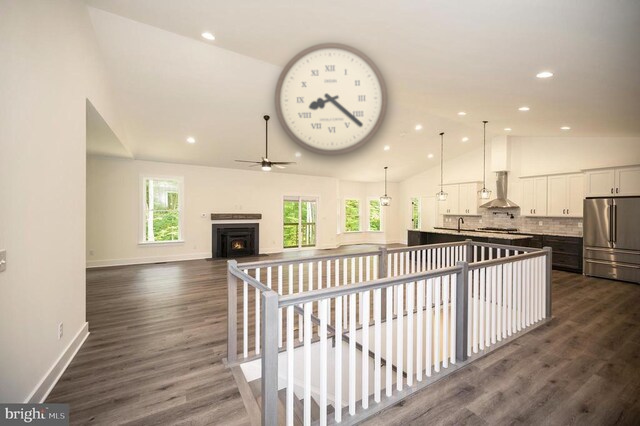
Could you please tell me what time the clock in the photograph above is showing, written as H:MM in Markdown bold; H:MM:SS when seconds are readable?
**8:22**
